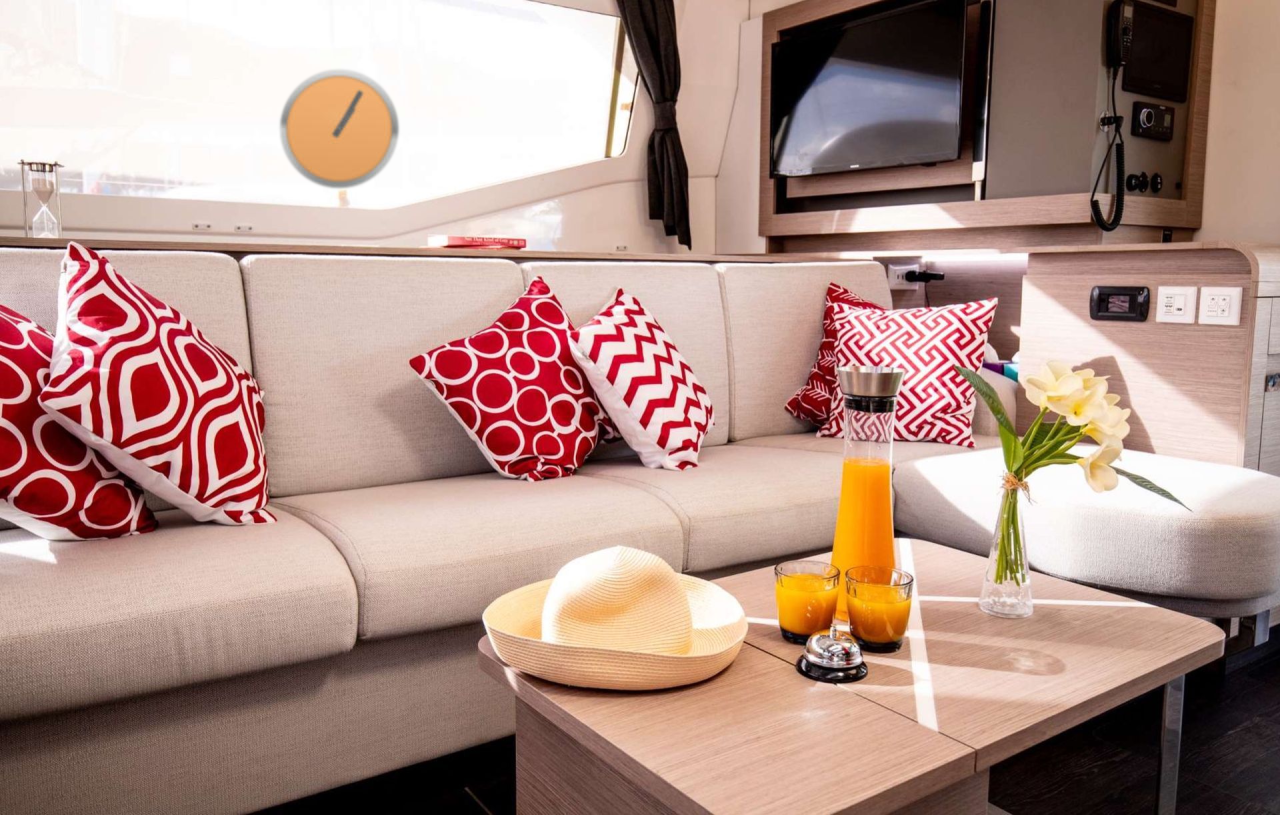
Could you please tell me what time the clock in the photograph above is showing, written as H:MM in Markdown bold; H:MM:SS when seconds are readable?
**1:05**
